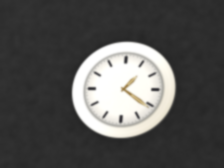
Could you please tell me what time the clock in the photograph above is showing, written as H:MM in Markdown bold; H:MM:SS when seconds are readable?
**1:21**
